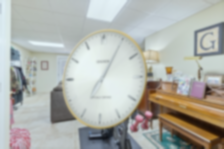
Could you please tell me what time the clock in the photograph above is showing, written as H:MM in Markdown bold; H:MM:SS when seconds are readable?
**7:05**
